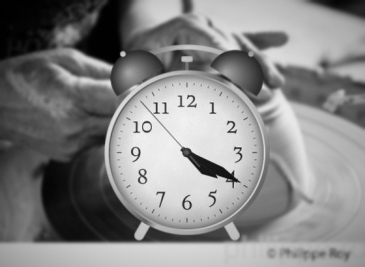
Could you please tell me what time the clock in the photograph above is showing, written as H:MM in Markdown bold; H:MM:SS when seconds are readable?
**4:19:53**
